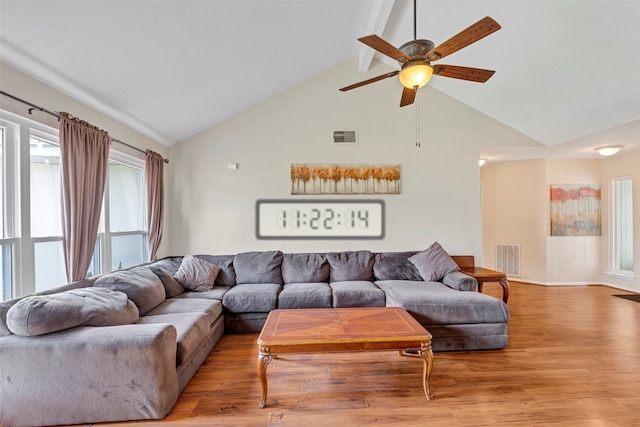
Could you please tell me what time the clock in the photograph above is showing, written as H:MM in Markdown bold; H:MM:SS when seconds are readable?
**11:22:14**
